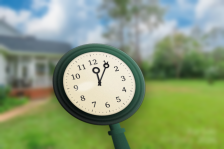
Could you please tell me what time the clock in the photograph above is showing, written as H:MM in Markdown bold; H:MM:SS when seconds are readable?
**12:06**
